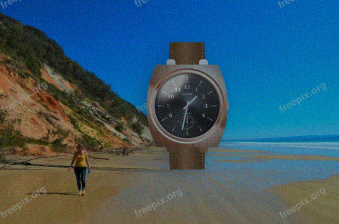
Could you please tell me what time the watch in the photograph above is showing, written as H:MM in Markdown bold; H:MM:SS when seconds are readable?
**1:32**
